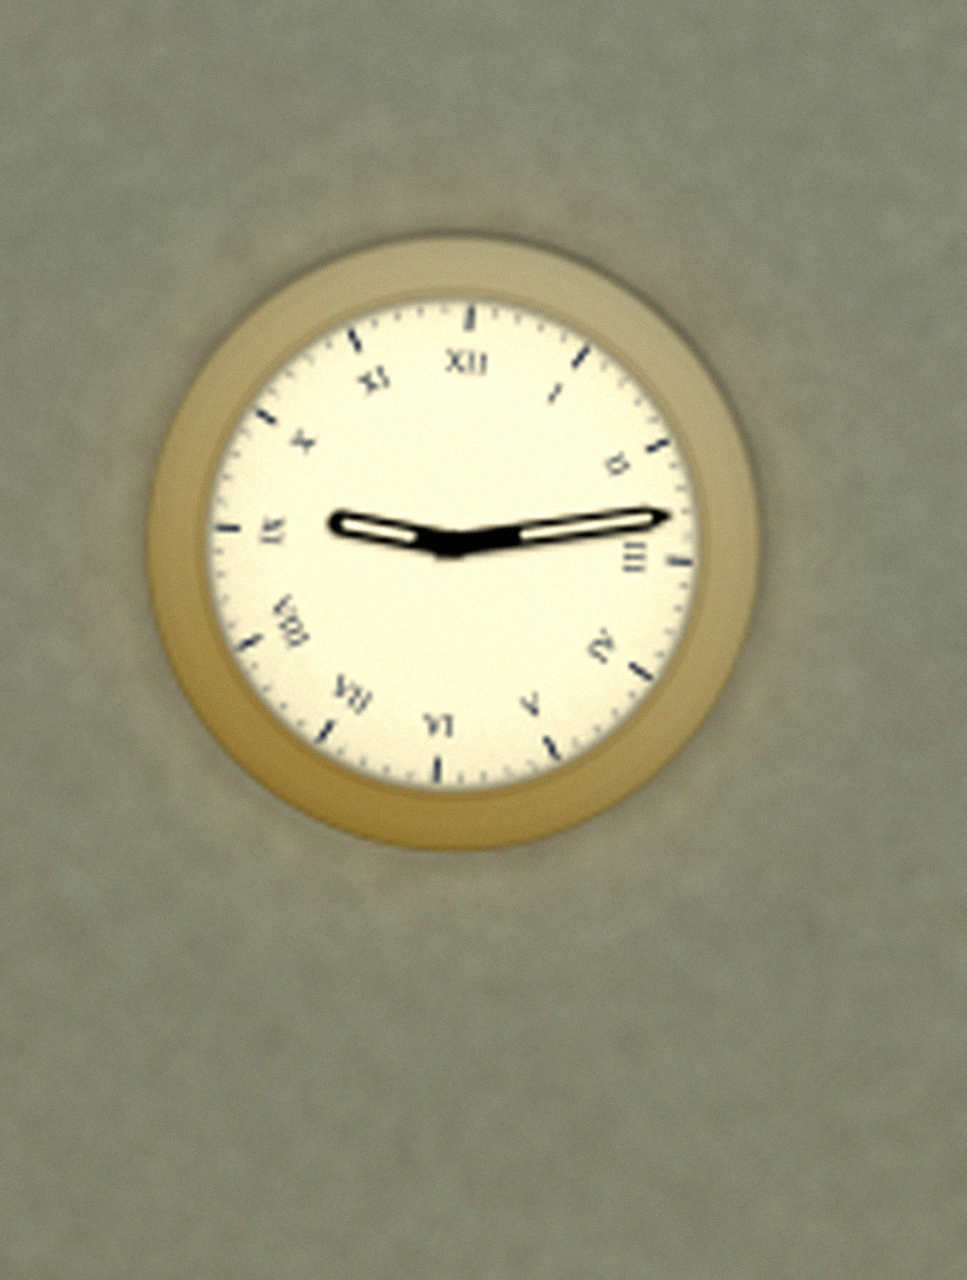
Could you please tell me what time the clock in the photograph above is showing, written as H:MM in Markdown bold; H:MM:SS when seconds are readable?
**9:13**
